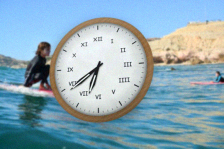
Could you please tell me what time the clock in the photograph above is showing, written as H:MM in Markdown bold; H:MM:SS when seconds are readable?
**6:39**
